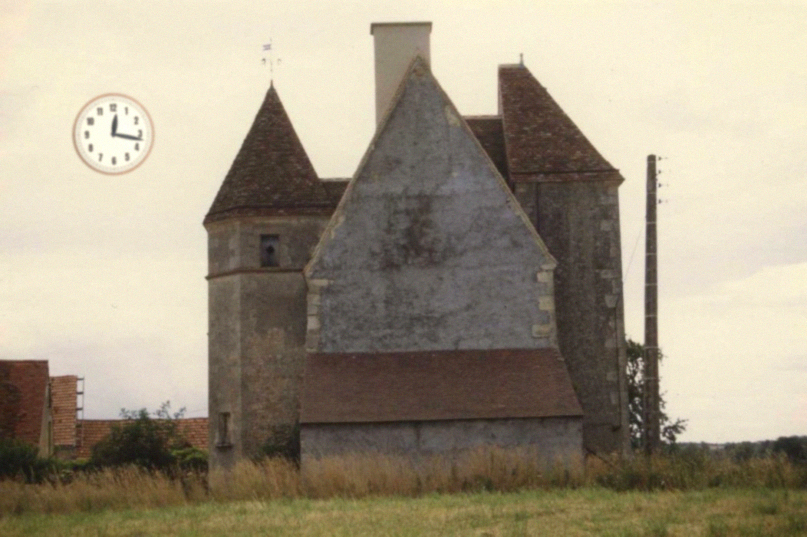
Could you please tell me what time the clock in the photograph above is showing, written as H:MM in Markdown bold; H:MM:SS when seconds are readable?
**12:17**
